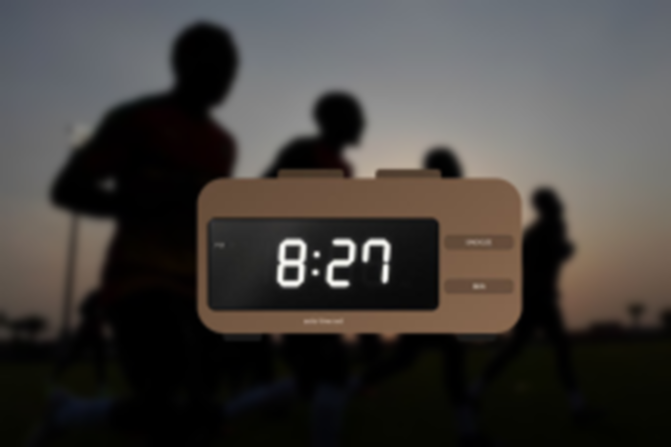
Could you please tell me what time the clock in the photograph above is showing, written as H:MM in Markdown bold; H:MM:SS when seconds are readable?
**8:27**
